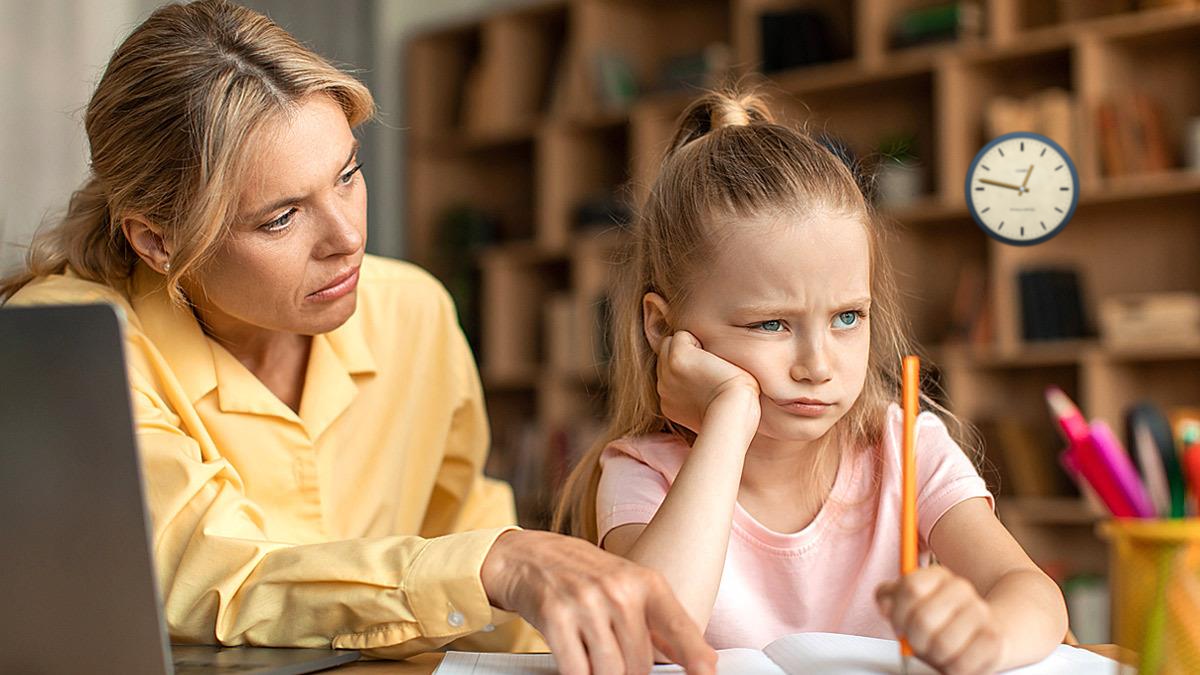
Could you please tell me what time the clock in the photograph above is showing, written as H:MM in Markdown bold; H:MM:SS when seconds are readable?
**12:47**
